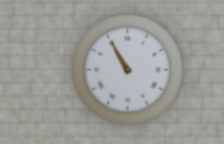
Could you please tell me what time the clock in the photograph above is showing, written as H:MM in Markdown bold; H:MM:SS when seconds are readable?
**10:55**
